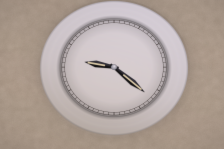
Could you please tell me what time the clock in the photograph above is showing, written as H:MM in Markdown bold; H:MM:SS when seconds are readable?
**9:22**
